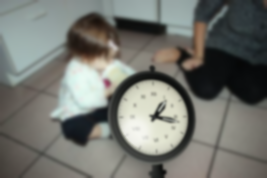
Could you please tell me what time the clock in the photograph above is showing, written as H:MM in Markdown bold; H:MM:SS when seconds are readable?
**1:17**
